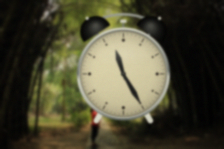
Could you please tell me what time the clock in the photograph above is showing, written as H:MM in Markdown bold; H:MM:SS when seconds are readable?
**11:25**
